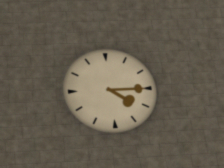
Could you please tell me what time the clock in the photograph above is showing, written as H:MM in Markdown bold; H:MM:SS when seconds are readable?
**4:15**
